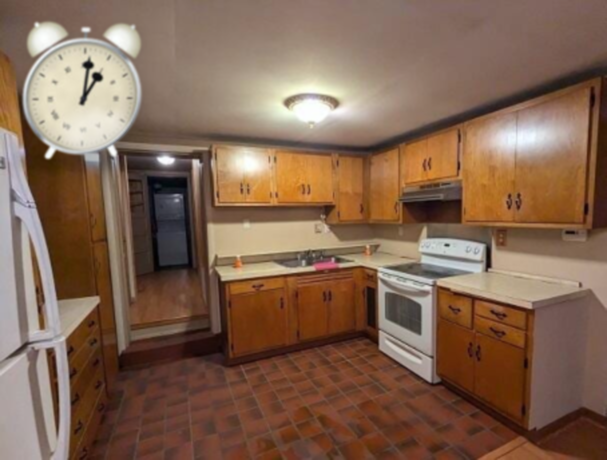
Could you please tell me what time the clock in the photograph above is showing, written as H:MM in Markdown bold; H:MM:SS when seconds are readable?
**1:01**
